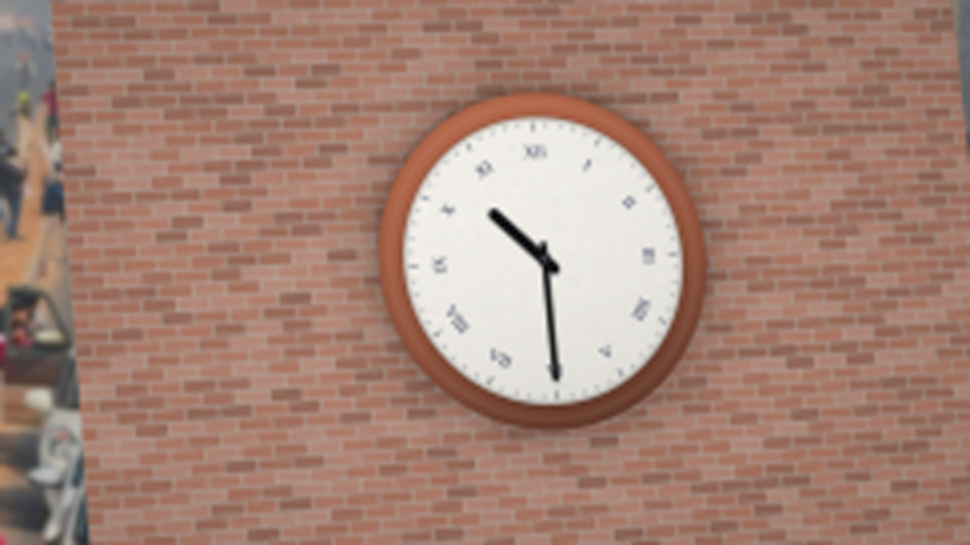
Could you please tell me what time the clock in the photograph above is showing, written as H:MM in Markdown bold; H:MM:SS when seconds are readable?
**10:30**
